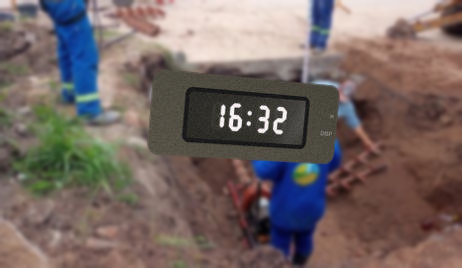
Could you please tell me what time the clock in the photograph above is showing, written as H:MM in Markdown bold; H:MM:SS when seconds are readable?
**16:32**
